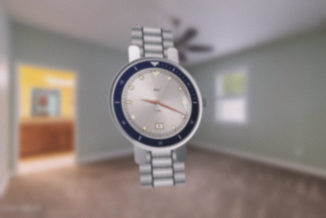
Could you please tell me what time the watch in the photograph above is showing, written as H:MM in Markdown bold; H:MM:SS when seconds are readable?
**9:19**
